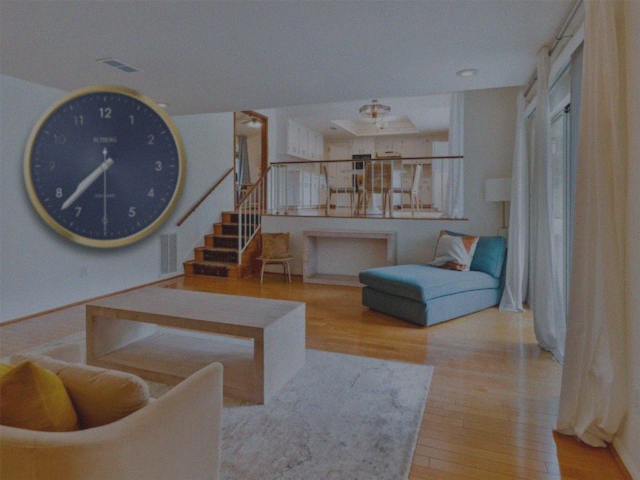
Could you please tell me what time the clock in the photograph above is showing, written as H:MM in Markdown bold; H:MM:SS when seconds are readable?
**7:37:30**
